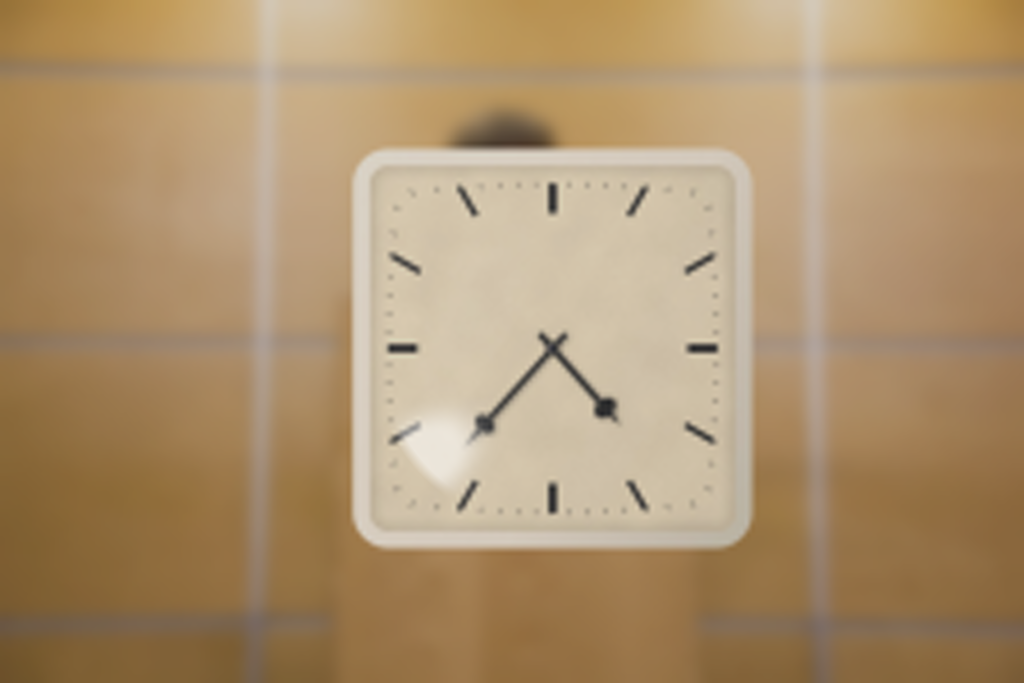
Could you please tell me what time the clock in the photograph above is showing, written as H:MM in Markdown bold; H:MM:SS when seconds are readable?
**4:37**
